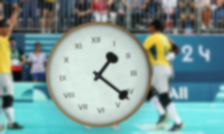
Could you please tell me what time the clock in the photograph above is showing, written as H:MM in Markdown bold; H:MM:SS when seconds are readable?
**1:22**
